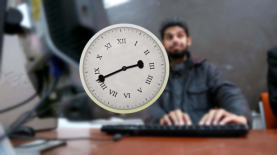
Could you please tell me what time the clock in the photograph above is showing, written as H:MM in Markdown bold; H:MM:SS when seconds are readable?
**2:42**
